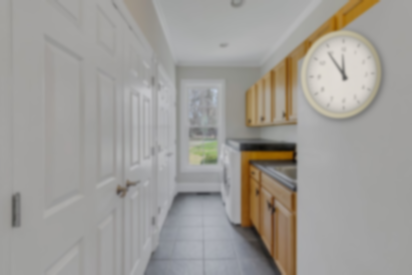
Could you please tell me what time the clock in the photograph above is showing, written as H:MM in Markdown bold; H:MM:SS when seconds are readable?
**11:54**
